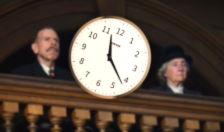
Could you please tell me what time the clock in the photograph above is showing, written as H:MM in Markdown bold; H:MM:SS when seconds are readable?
**11:22**
